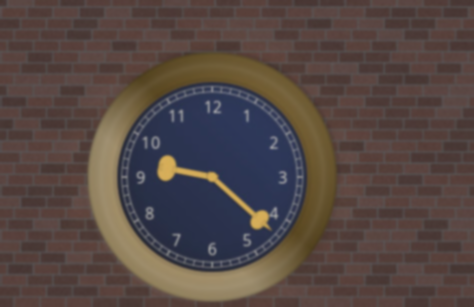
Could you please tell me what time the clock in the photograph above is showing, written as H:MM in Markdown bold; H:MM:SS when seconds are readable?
**9:22**
